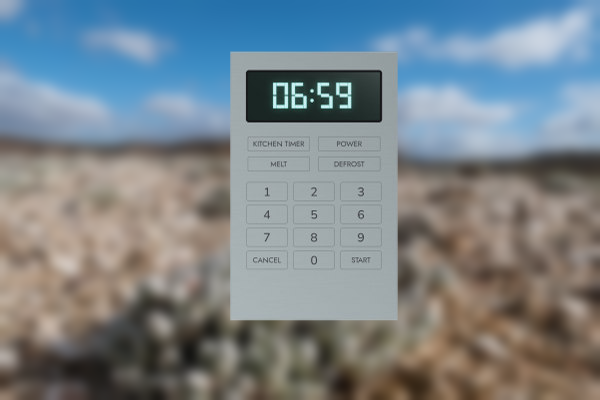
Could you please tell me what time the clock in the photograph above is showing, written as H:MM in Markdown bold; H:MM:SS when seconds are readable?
**6:59**
